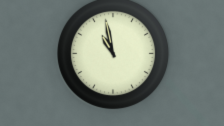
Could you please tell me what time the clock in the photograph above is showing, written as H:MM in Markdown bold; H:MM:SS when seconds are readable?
**10:58**
